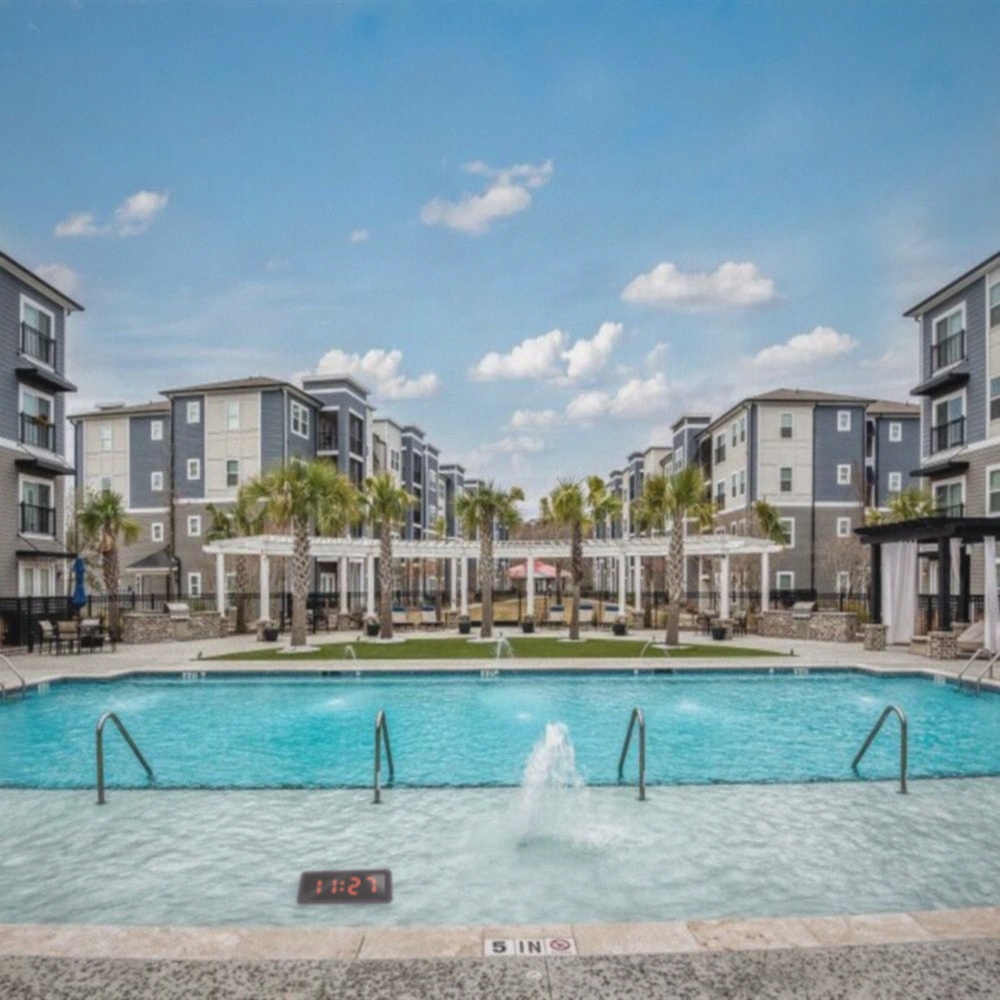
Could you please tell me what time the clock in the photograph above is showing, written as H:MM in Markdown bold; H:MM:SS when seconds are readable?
**11:27**
